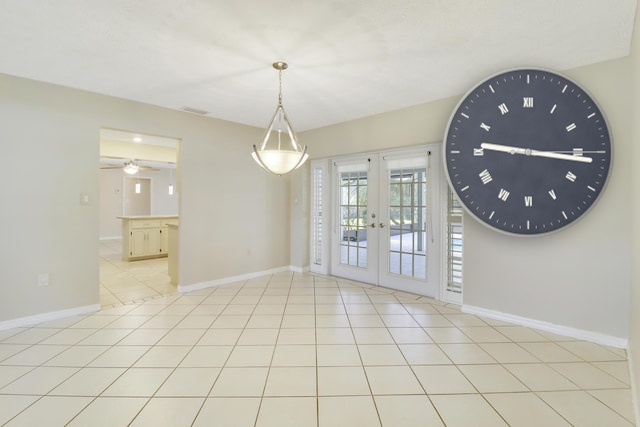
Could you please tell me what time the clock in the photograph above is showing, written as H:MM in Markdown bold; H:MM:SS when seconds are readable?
**9:16:15**
